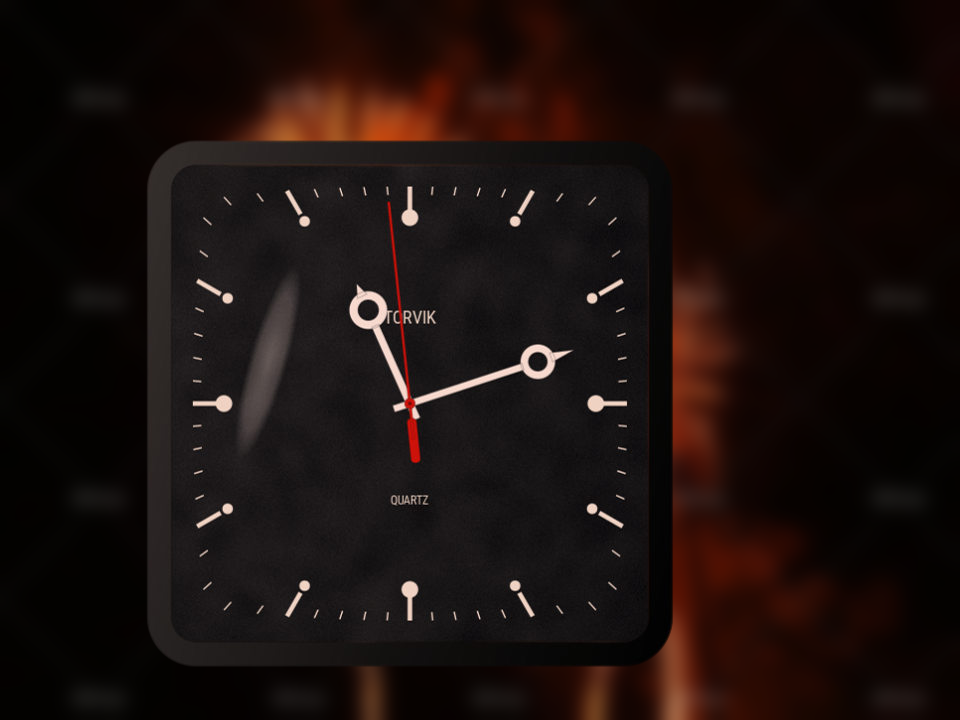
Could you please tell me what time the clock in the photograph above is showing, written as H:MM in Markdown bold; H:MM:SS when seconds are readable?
**11:11:59**
